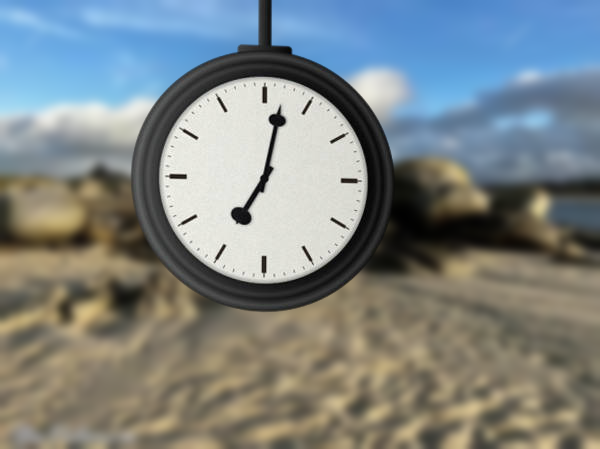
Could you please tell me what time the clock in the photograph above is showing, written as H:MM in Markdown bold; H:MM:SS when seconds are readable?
**7:02**
